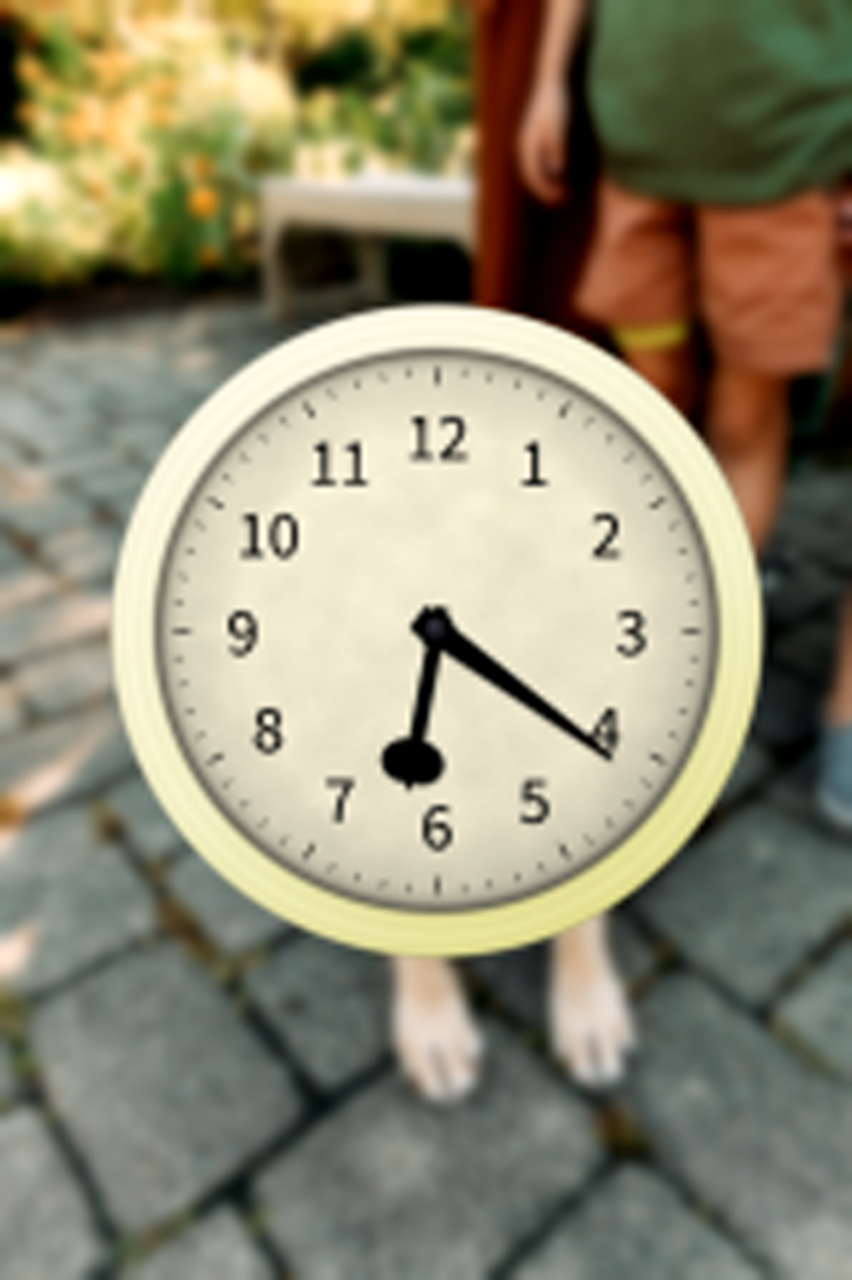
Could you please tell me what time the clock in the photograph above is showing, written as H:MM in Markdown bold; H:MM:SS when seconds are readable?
**6:21**
